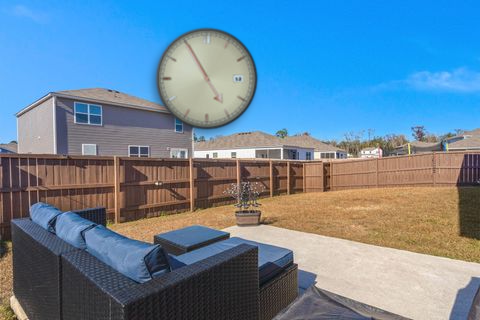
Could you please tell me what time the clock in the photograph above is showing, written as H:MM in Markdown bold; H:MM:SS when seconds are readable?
**4:55**
